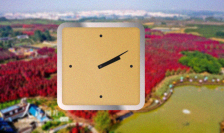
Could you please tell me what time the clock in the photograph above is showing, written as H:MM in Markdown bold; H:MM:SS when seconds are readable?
**2:10**
